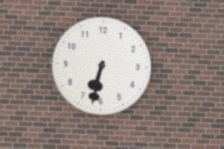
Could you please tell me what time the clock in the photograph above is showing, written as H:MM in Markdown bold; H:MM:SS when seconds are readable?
**6:32**
